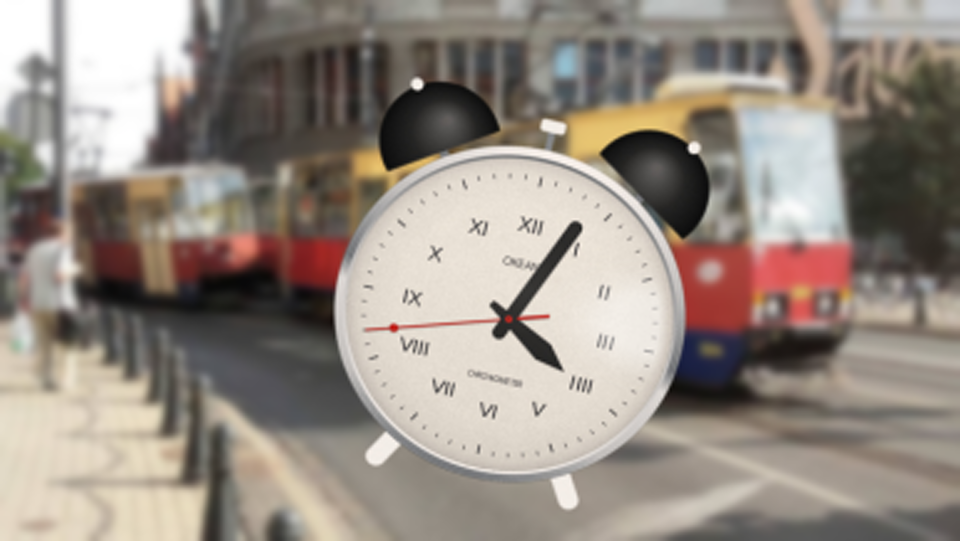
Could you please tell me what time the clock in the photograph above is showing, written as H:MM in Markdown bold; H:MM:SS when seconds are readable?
**4:03:42**
